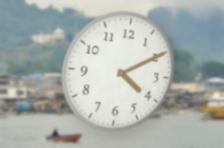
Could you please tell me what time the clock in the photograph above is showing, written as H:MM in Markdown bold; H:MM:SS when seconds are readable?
**4:10**
